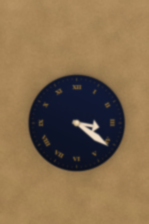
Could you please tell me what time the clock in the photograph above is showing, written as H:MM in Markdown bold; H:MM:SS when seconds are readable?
**3:21**
